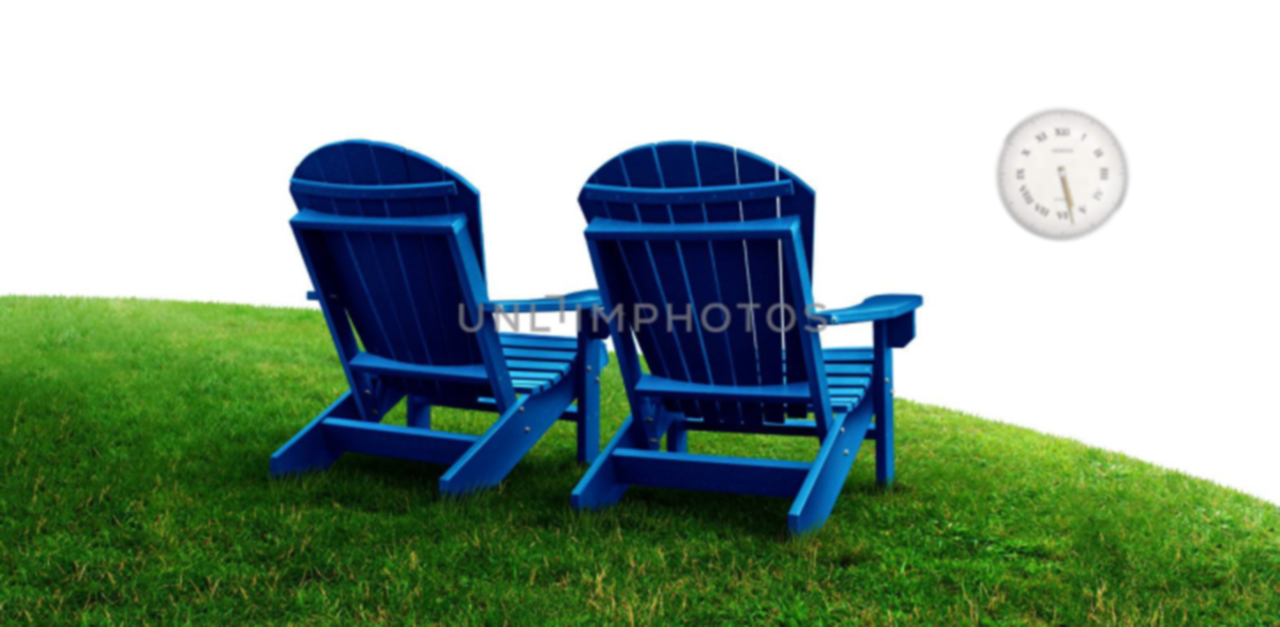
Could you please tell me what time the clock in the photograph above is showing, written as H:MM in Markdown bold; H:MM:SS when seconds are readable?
**5:28**
